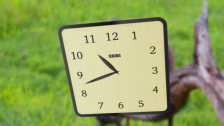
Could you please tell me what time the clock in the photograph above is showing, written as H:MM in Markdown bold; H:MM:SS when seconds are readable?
**10:42**
